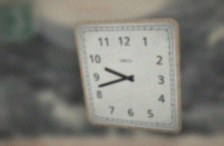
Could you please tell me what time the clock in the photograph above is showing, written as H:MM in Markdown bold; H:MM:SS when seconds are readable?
**9:42**
